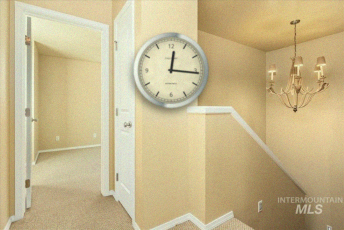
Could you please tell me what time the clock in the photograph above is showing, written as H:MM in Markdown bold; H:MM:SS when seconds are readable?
**12:16**
